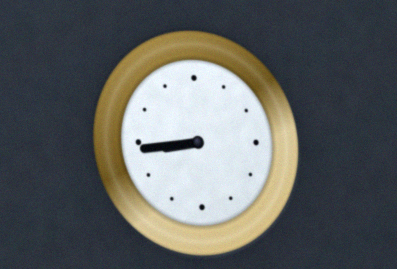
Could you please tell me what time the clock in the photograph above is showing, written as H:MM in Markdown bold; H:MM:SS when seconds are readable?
**8:44**
